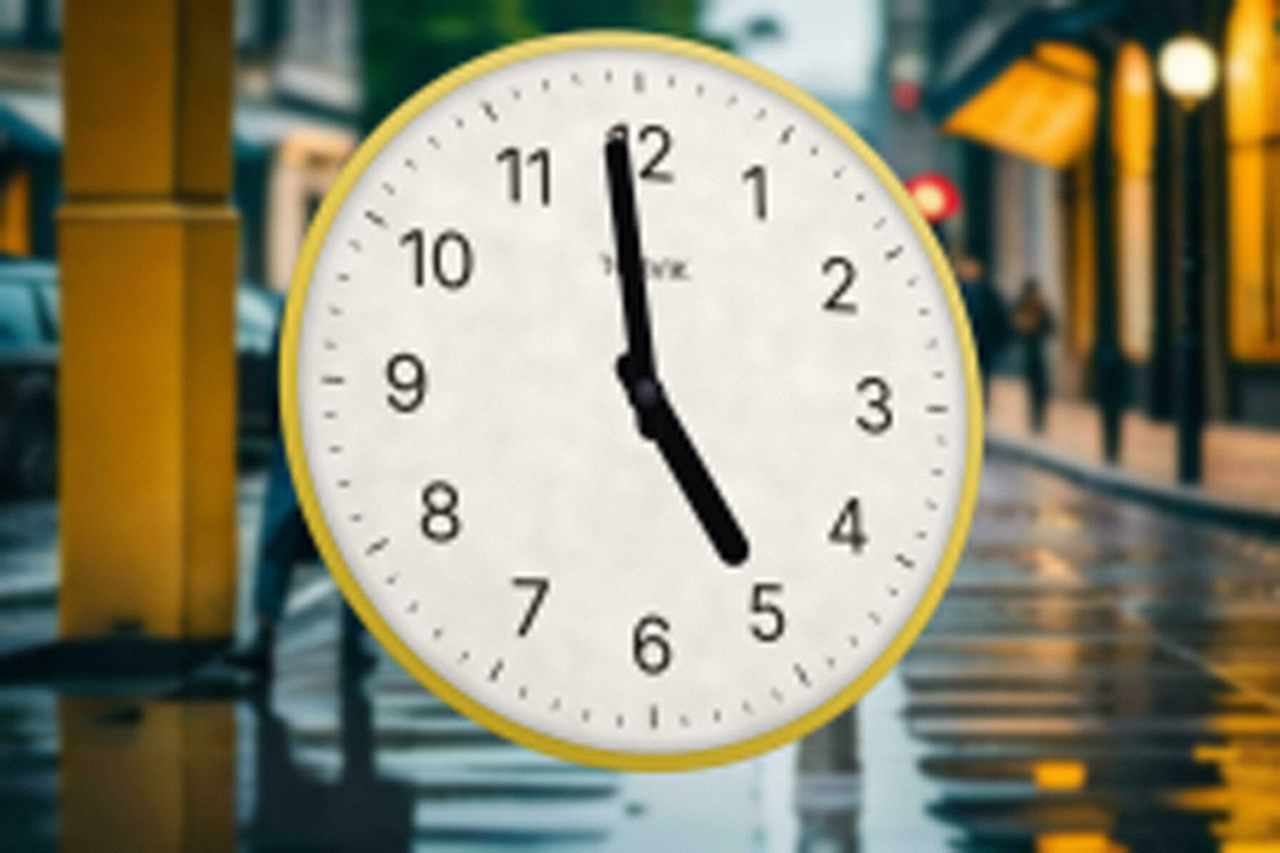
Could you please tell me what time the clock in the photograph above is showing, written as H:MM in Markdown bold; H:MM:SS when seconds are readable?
**4:59**
